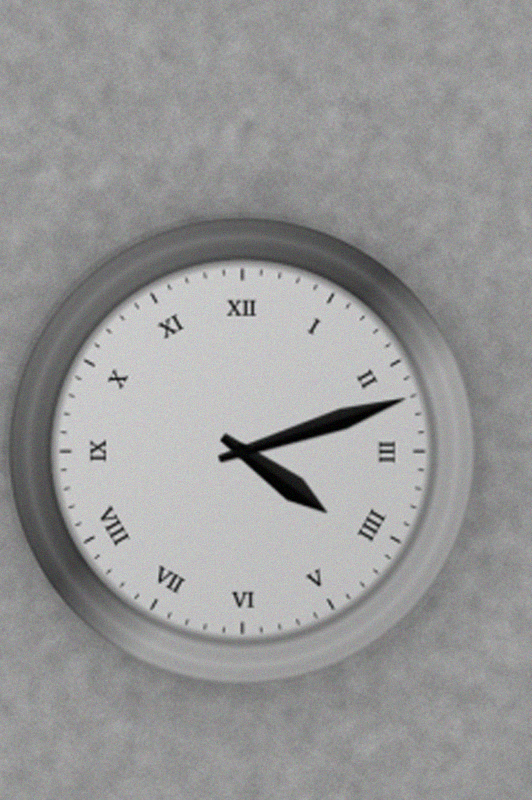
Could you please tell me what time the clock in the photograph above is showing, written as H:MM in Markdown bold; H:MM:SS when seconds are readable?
**4:12**
